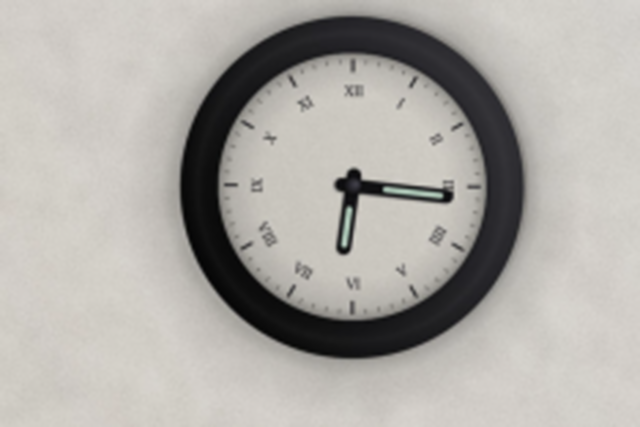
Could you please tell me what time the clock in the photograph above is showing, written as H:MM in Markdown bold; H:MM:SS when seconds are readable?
**6:16**
